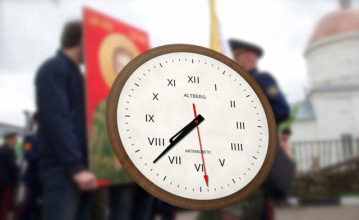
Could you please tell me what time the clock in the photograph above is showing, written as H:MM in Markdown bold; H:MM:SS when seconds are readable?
**7:37:29**
